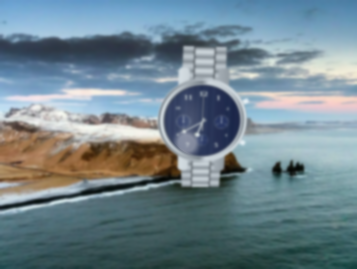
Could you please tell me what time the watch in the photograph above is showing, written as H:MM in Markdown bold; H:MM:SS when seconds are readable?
**6:40**
